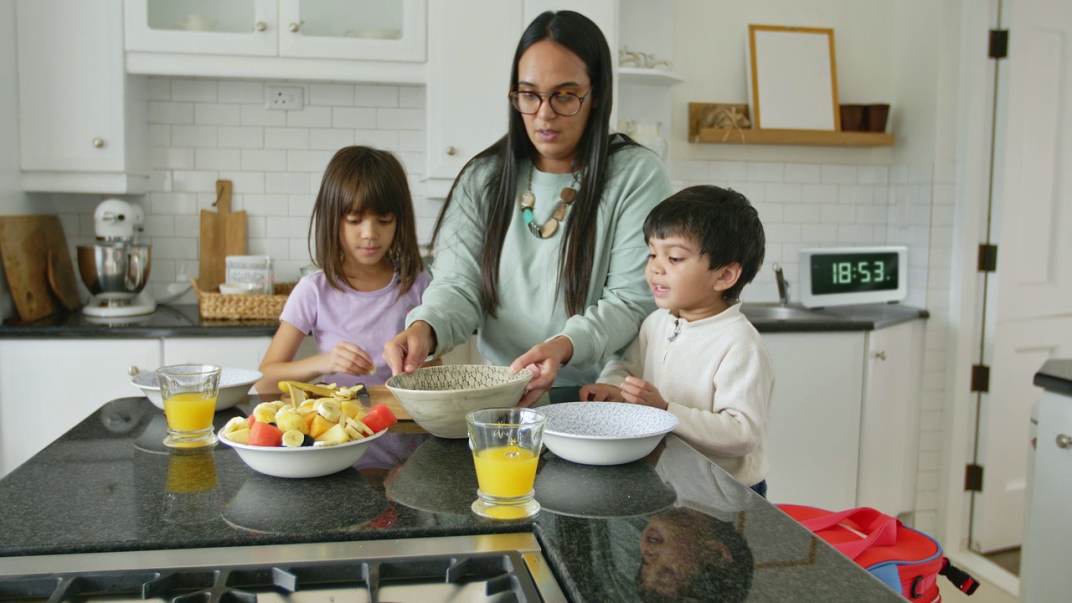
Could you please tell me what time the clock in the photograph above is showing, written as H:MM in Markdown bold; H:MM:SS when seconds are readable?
**18:53**
